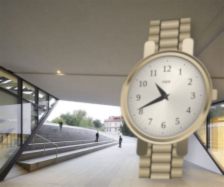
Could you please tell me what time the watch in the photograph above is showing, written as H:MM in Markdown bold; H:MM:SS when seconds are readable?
**10:41**
